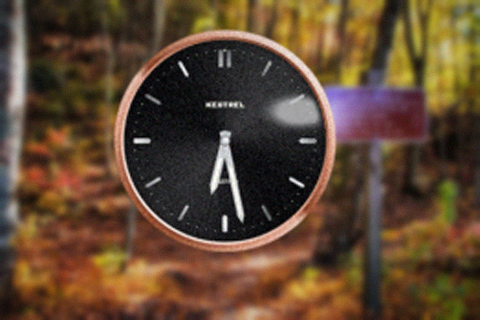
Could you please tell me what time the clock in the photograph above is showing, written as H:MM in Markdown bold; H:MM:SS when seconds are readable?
**6:28**
